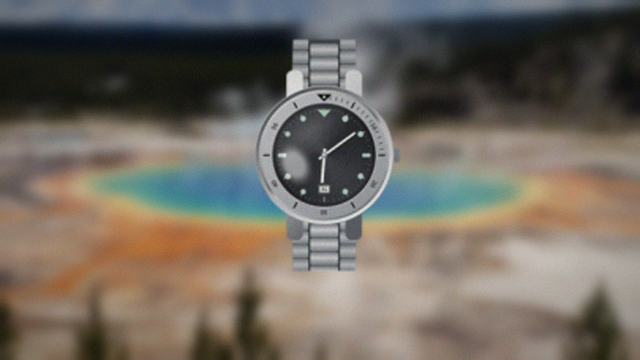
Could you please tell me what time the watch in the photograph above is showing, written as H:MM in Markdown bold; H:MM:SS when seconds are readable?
**6:09**
